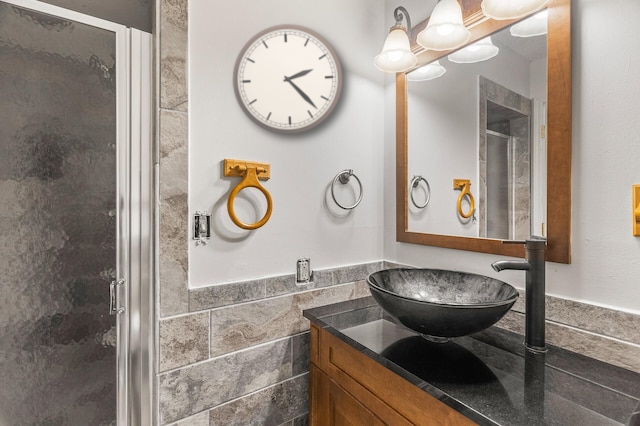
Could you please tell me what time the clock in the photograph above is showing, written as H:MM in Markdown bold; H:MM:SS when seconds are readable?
**2:23**
